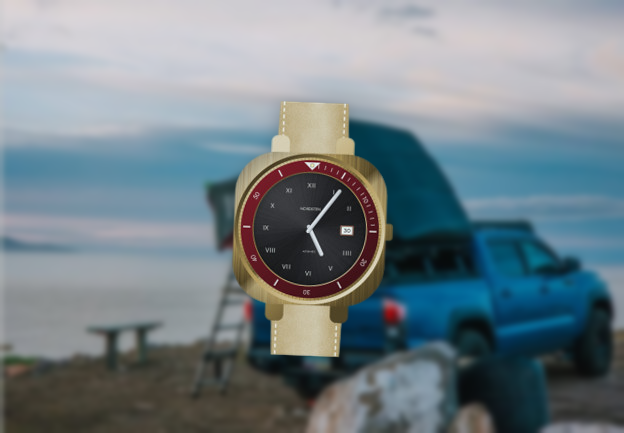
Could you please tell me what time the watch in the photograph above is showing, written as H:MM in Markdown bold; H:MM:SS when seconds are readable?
**5:06**
